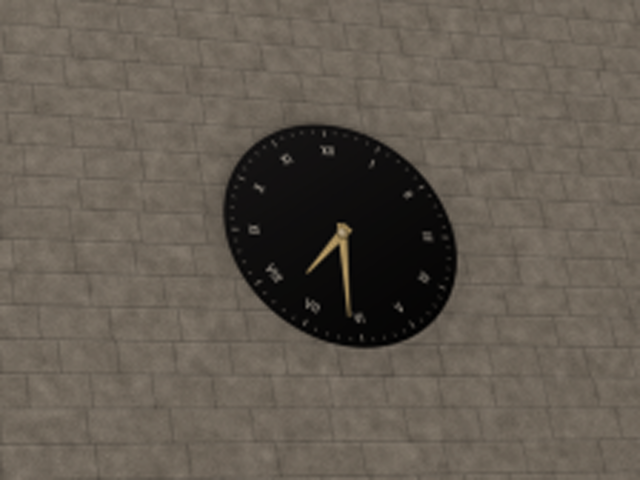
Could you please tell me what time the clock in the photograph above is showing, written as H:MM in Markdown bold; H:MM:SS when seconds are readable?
**7:31**
